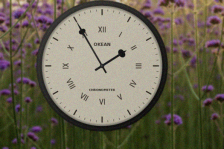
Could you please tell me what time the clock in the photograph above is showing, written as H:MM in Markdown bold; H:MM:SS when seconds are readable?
**1:55**
